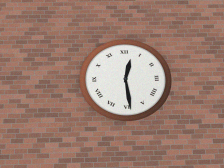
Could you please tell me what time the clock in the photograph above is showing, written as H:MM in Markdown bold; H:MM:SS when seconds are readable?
**12:29**
